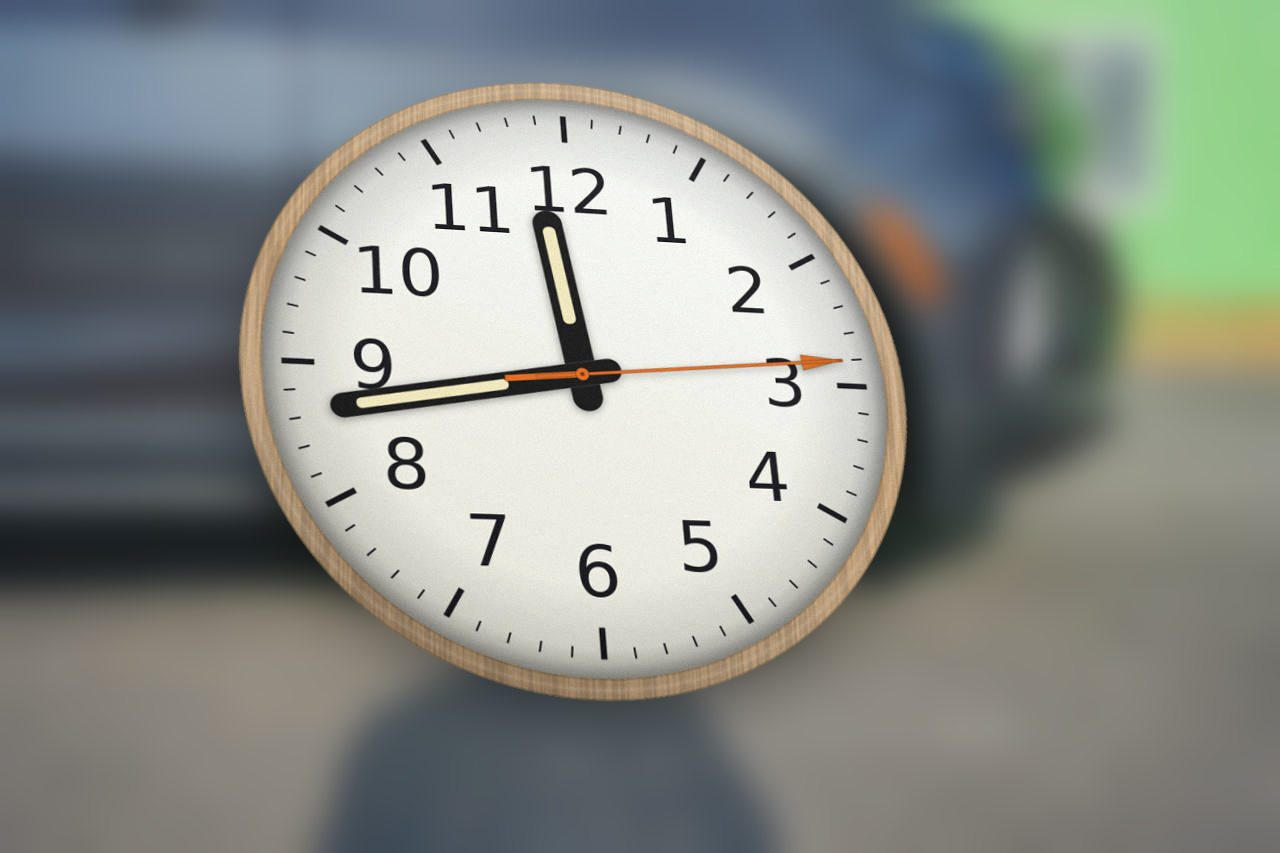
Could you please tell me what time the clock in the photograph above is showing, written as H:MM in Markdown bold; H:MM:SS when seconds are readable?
**11:43:14**
